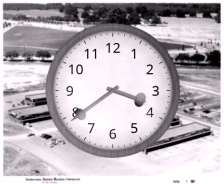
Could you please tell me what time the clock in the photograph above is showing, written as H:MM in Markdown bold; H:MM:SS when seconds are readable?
**3:39**
